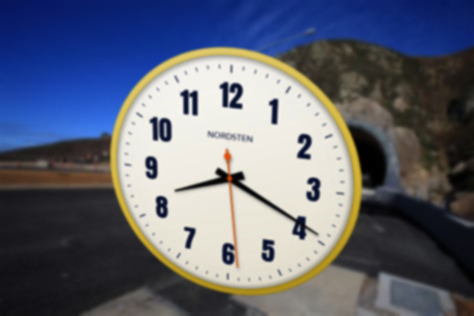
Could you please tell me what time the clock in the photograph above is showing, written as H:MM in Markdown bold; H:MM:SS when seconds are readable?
**8:19:29**
